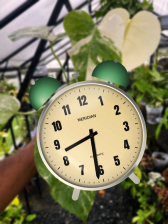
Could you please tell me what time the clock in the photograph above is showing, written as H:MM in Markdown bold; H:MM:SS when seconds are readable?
**8:31**
